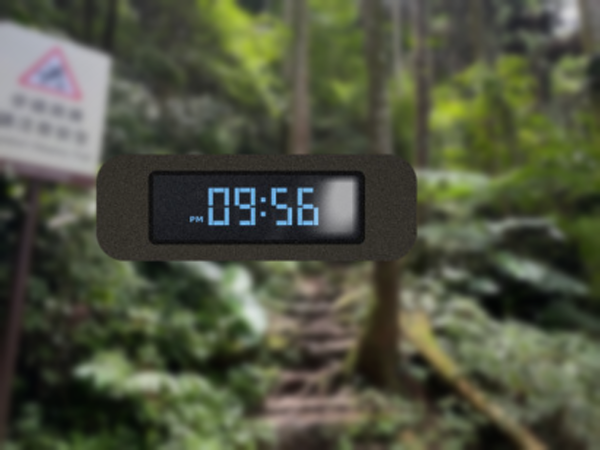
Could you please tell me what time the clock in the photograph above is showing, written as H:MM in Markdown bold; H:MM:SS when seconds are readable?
**9:56**
